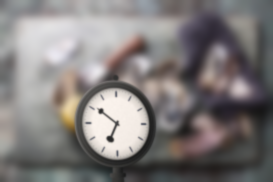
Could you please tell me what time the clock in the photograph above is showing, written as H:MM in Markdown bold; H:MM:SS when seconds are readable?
**6:51**
